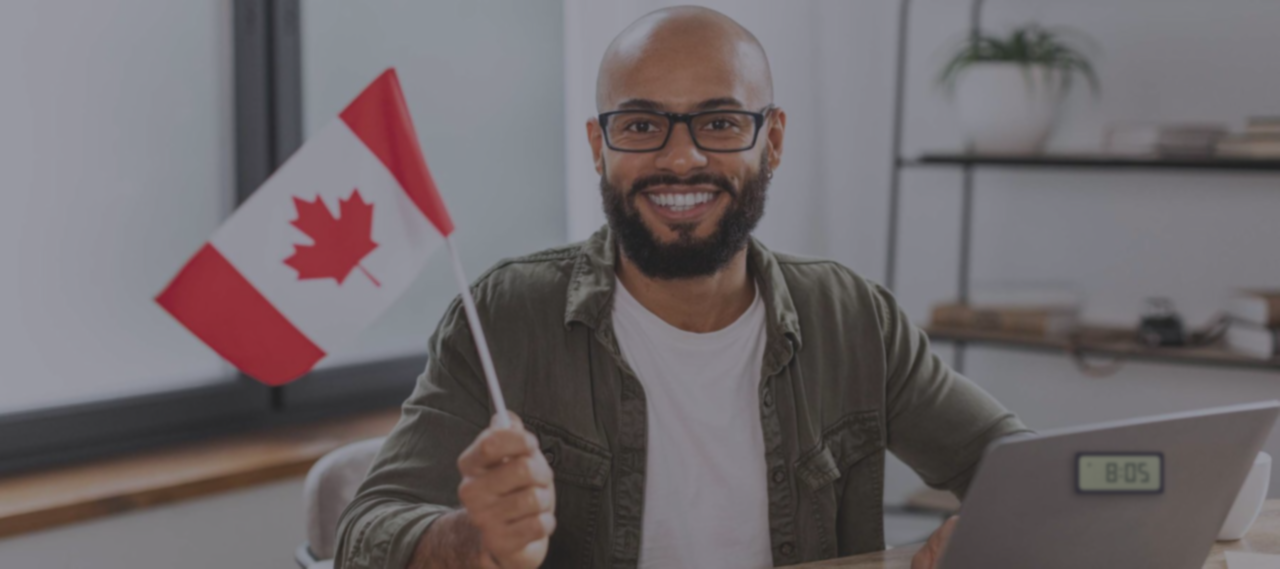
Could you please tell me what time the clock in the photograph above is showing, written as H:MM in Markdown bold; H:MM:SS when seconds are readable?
**8:05**
